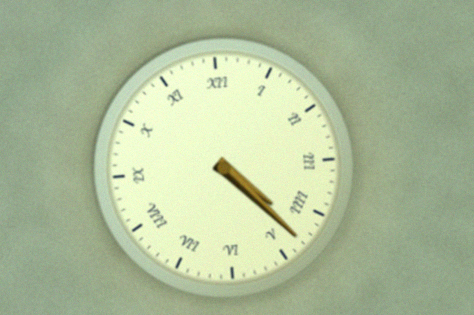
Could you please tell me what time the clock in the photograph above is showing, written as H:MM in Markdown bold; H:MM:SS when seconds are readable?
**4:23**
